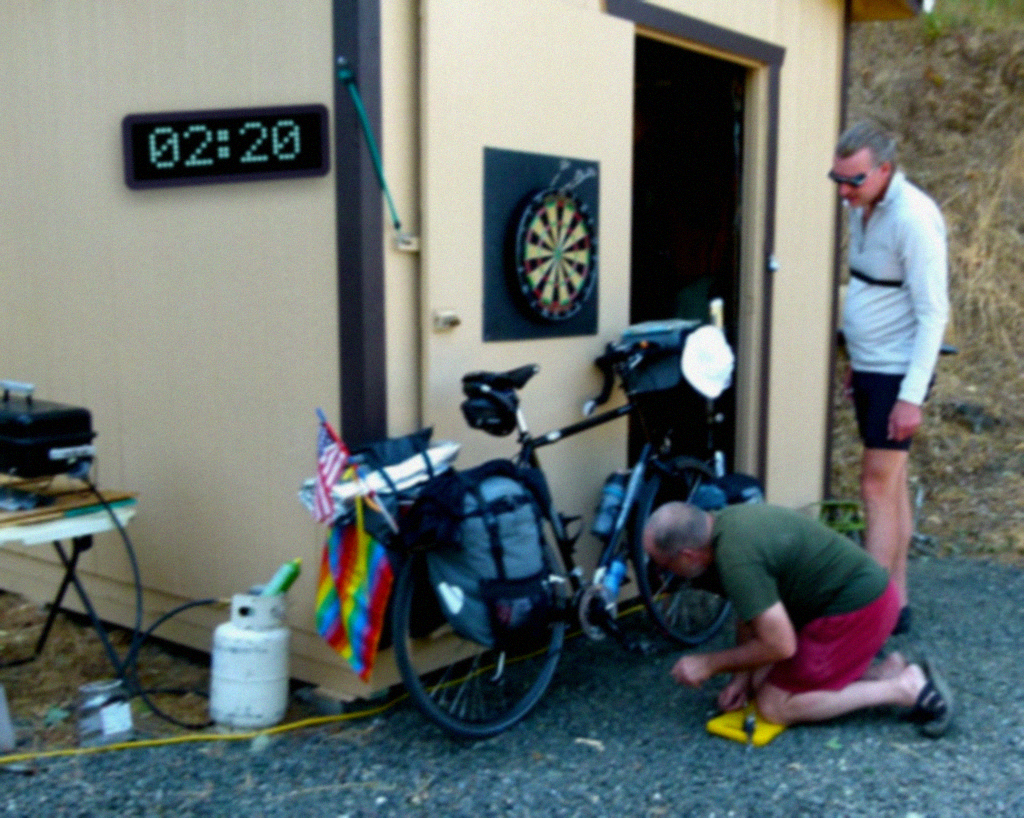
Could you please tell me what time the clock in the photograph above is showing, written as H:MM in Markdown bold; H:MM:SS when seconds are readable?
**2:20**
